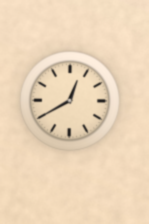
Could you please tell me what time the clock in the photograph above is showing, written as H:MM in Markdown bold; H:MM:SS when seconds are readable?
**12:40**
